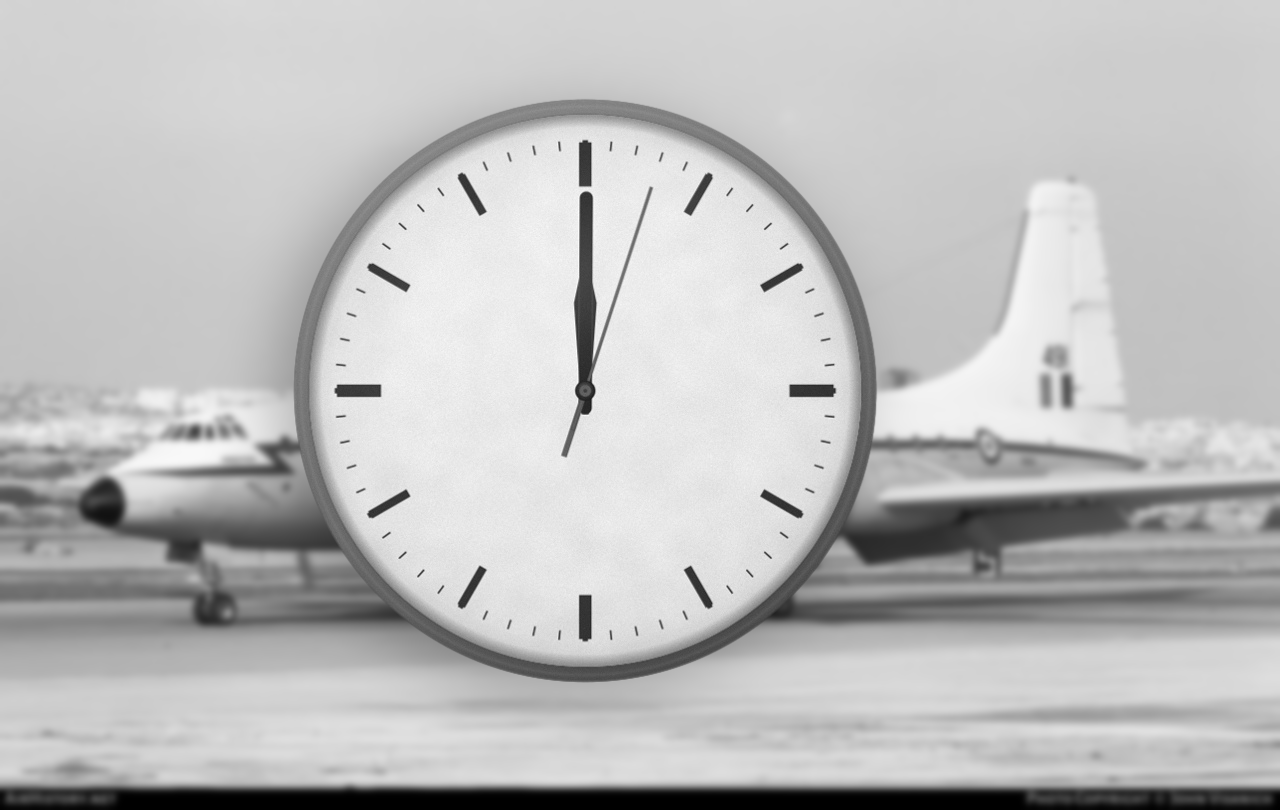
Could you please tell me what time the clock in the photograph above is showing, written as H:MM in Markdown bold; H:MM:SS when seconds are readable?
**12:00:03**
